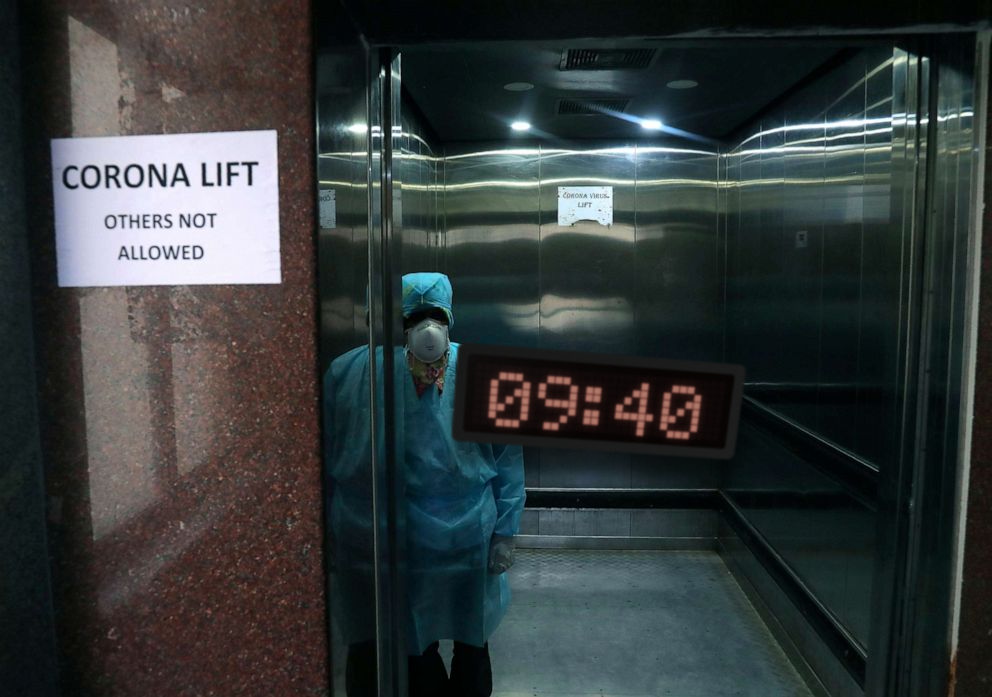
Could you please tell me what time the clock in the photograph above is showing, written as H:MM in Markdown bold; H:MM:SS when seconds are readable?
**9:40**
